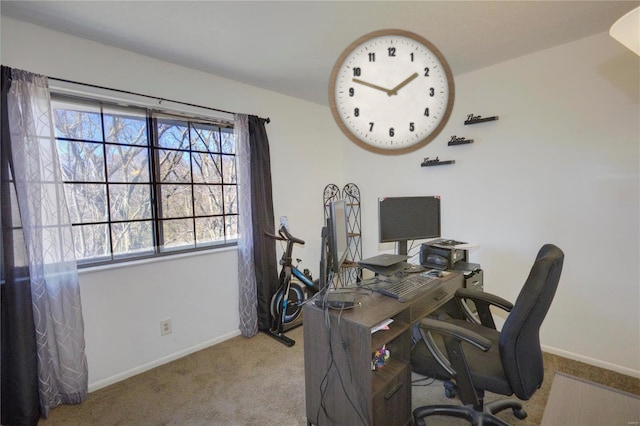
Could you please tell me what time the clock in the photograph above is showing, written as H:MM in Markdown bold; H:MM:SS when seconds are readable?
**1:48**
